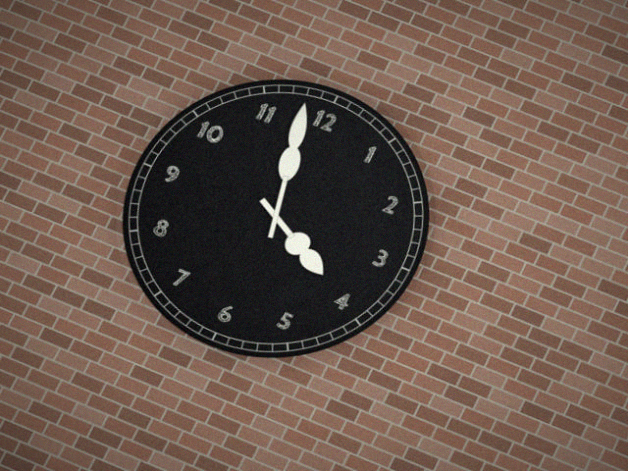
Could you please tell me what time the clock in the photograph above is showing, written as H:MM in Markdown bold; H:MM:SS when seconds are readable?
**3:58**
